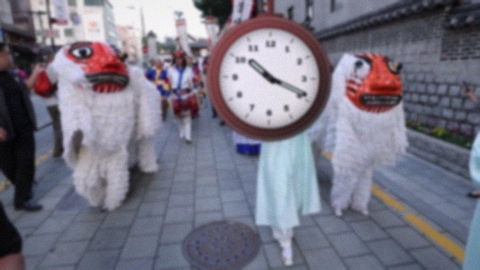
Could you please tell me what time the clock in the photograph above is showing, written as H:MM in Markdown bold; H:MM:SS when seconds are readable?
**10:19**
